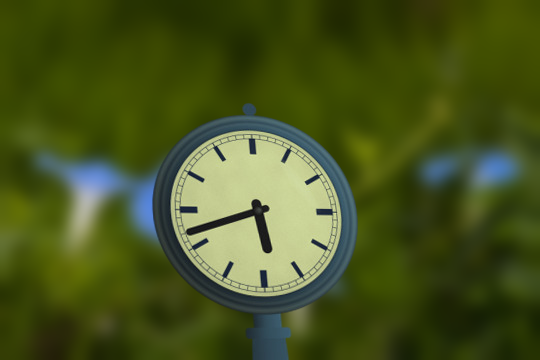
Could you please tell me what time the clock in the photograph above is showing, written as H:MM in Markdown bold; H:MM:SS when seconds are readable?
**5:42**
